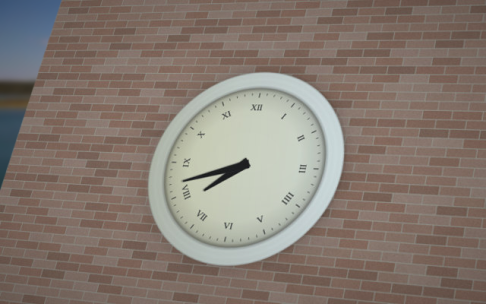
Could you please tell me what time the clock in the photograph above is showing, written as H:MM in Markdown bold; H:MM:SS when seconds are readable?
**7:42**
